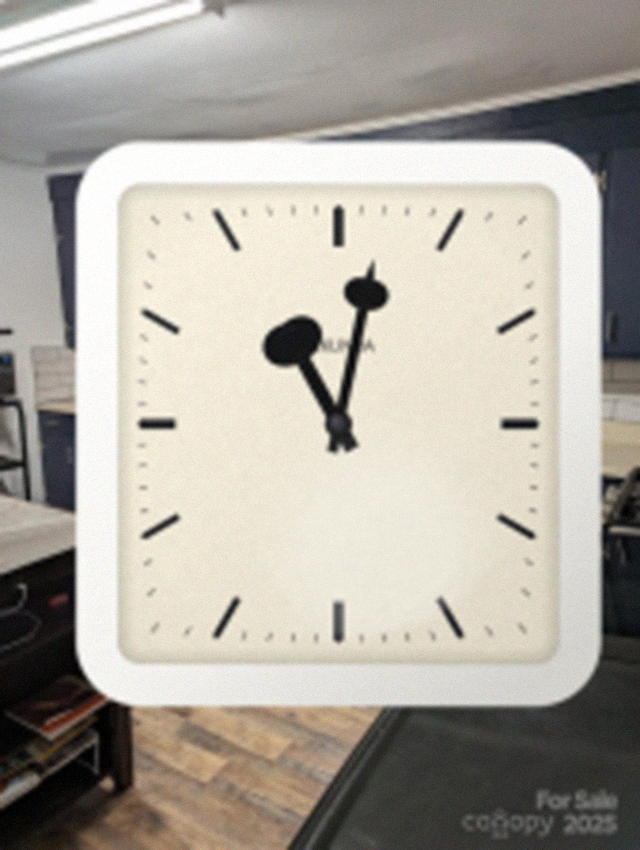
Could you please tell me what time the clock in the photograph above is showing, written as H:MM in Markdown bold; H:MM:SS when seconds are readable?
**11:02**
